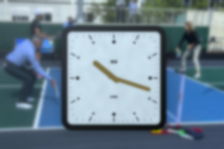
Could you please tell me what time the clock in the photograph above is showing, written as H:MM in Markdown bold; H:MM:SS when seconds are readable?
**10:18**
